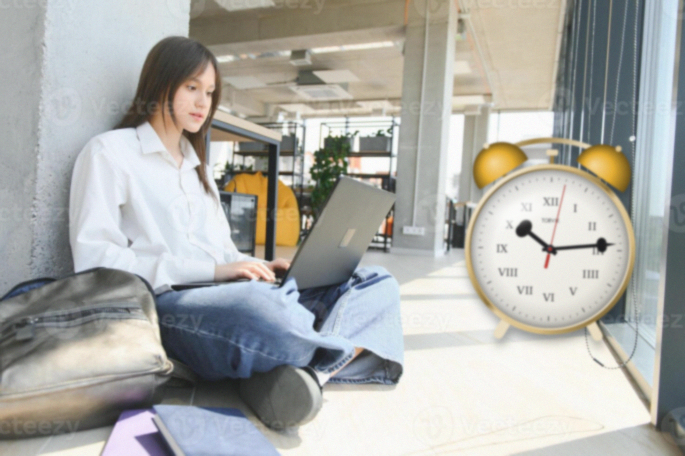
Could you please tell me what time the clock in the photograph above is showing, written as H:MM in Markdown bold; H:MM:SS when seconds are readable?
**10:14:02**
